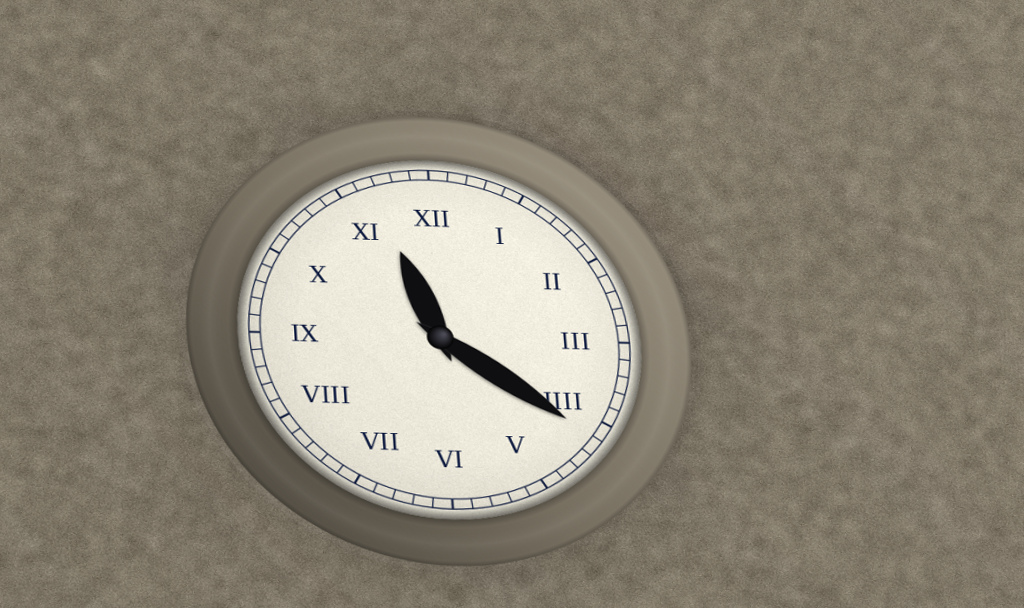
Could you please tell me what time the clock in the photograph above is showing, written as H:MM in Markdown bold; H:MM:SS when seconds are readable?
**11:21**
